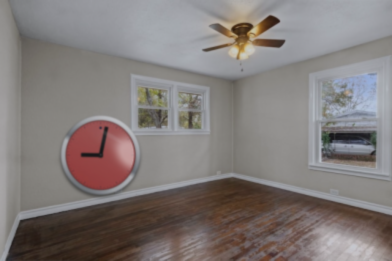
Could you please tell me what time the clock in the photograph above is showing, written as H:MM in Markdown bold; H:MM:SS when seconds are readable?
**9:02**
